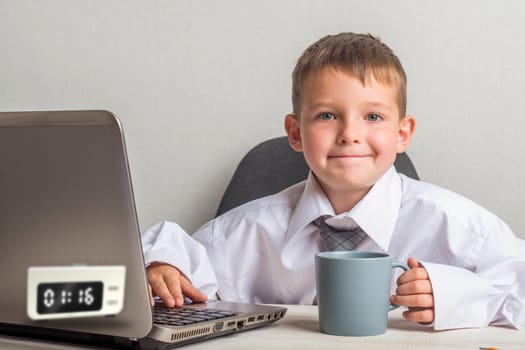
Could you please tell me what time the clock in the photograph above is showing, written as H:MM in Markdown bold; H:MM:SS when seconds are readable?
**1:16**
